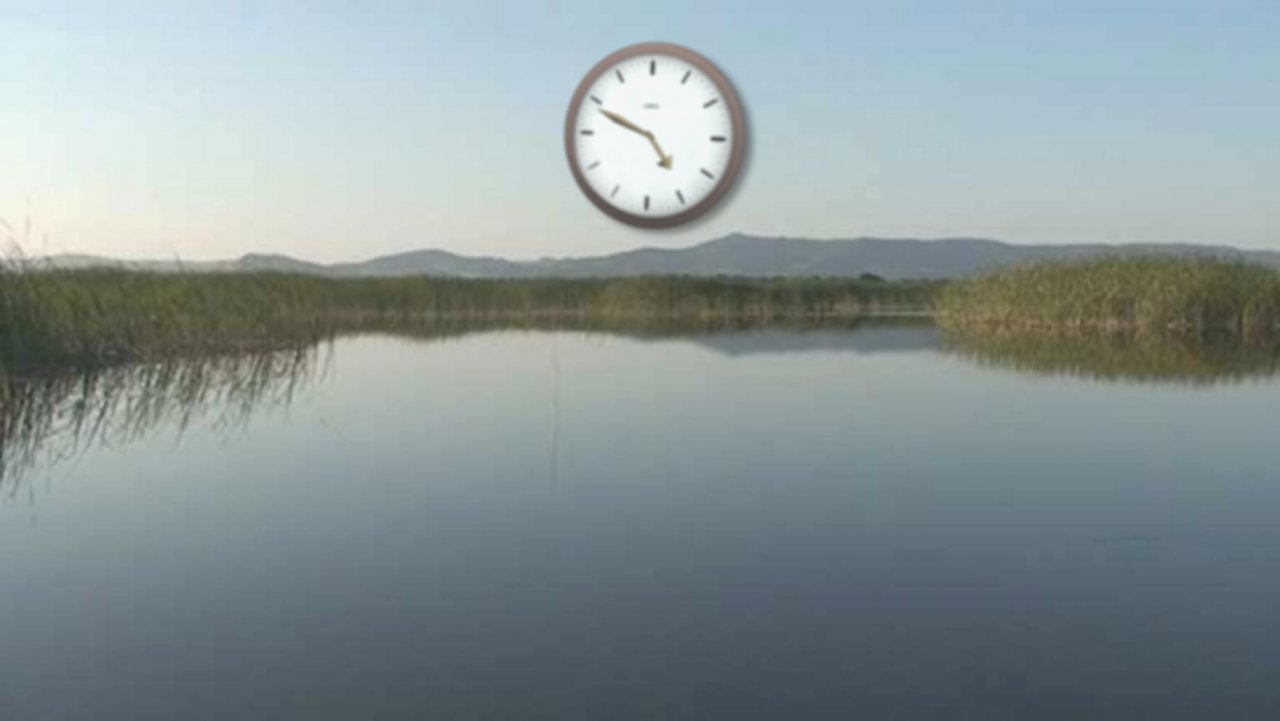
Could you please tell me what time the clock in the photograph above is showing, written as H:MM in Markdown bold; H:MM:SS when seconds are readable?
**4:49**
